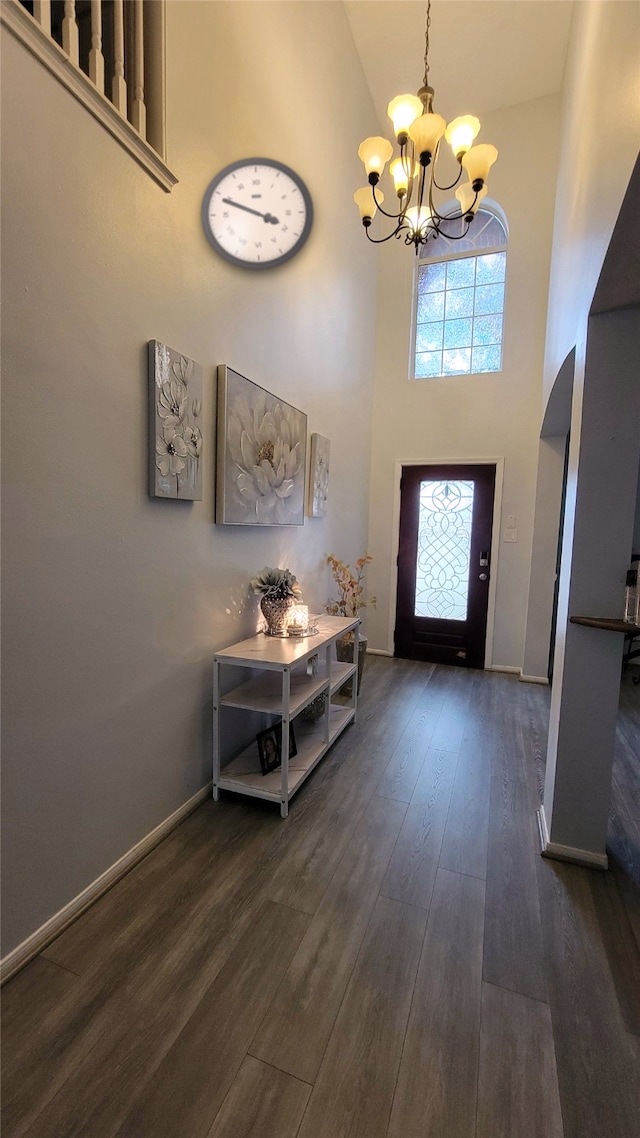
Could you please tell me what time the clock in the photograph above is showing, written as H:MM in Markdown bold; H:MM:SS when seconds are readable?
**3:49**
